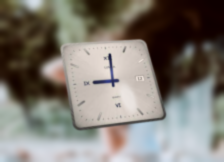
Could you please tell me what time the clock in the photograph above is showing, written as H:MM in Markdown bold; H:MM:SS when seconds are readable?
**9:01**
